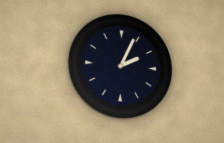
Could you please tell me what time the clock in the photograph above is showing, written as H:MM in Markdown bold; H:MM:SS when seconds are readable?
**2:04**
